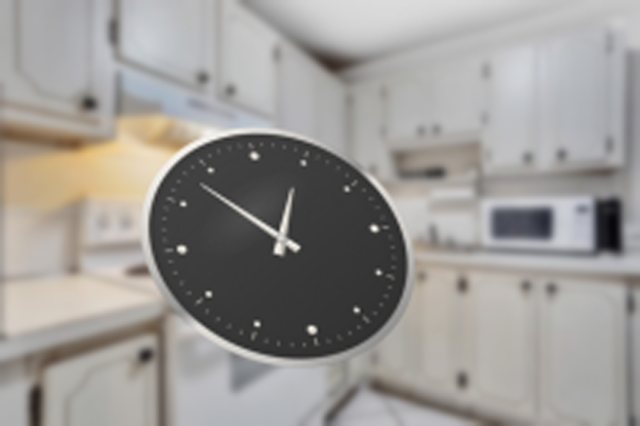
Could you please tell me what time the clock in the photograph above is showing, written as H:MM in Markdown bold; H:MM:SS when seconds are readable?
**12:53**
